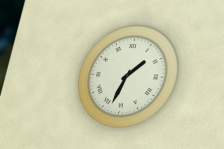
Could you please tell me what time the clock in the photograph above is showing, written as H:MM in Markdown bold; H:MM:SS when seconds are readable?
**1:33**
